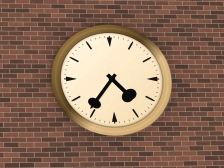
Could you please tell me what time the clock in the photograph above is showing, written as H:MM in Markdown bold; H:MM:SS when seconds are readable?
**4:36**
